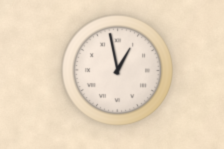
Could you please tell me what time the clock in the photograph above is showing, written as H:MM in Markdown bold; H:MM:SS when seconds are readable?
**12:58**
